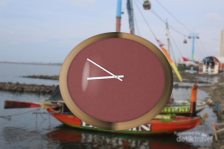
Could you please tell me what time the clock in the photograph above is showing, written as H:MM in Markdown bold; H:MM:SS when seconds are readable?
**8:51**
